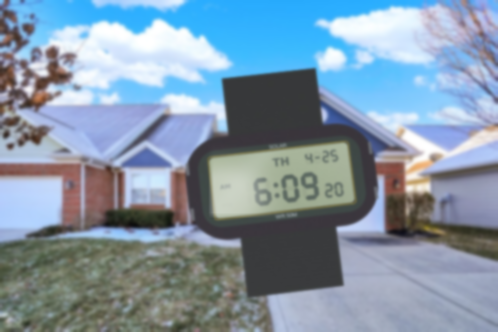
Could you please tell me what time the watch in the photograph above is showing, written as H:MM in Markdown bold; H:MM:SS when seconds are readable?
**6:09:20**
